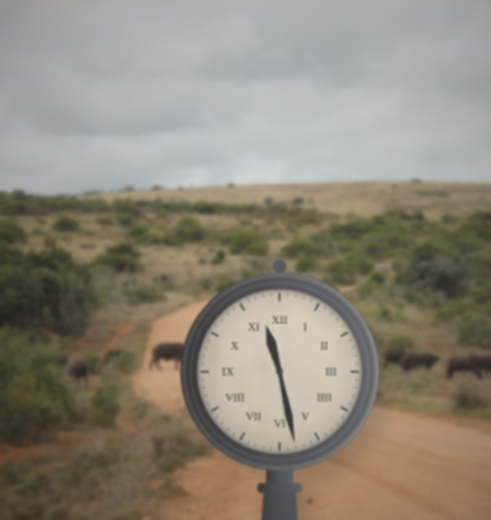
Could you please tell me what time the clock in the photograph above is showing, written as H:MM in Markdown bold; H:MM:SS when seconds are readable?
**11:28**
